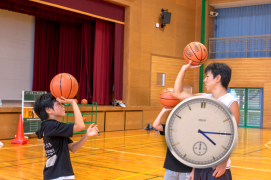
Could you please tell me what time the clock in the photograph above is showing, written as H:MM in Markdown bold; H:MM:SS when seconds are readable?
**4:15**
